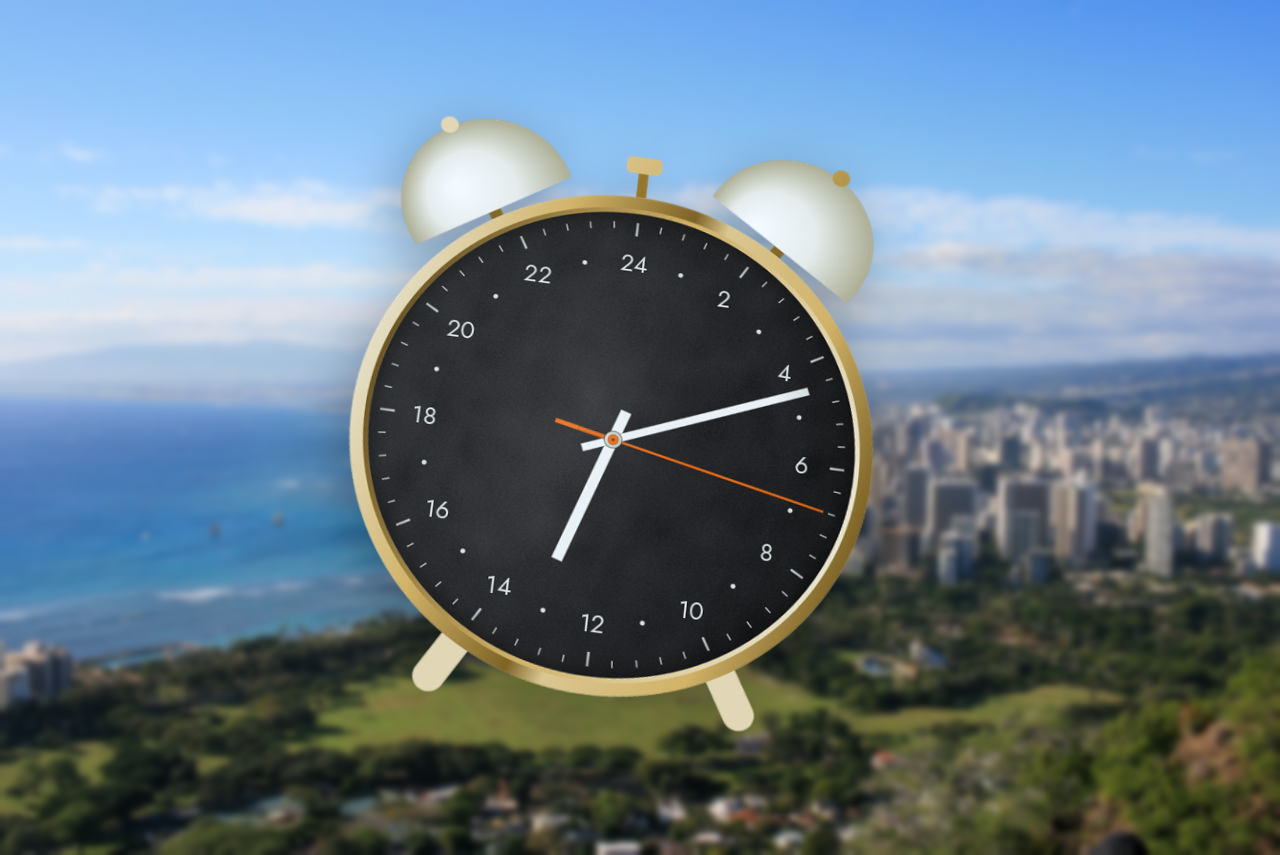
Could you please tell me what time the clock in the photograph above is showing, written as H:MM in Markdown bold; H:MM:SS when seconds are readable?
**13:11:17**
